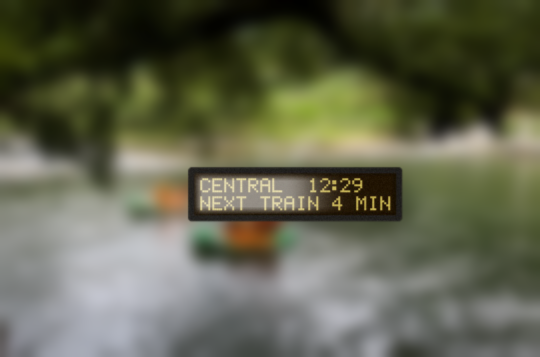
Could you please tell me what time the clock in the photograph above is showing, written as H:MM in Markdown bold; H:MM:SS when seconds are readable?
**12:29**
